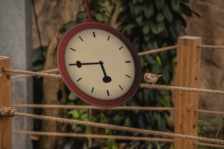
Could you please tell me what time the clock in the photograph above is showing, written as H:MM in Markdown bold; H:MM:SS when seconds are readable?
**5:45**
